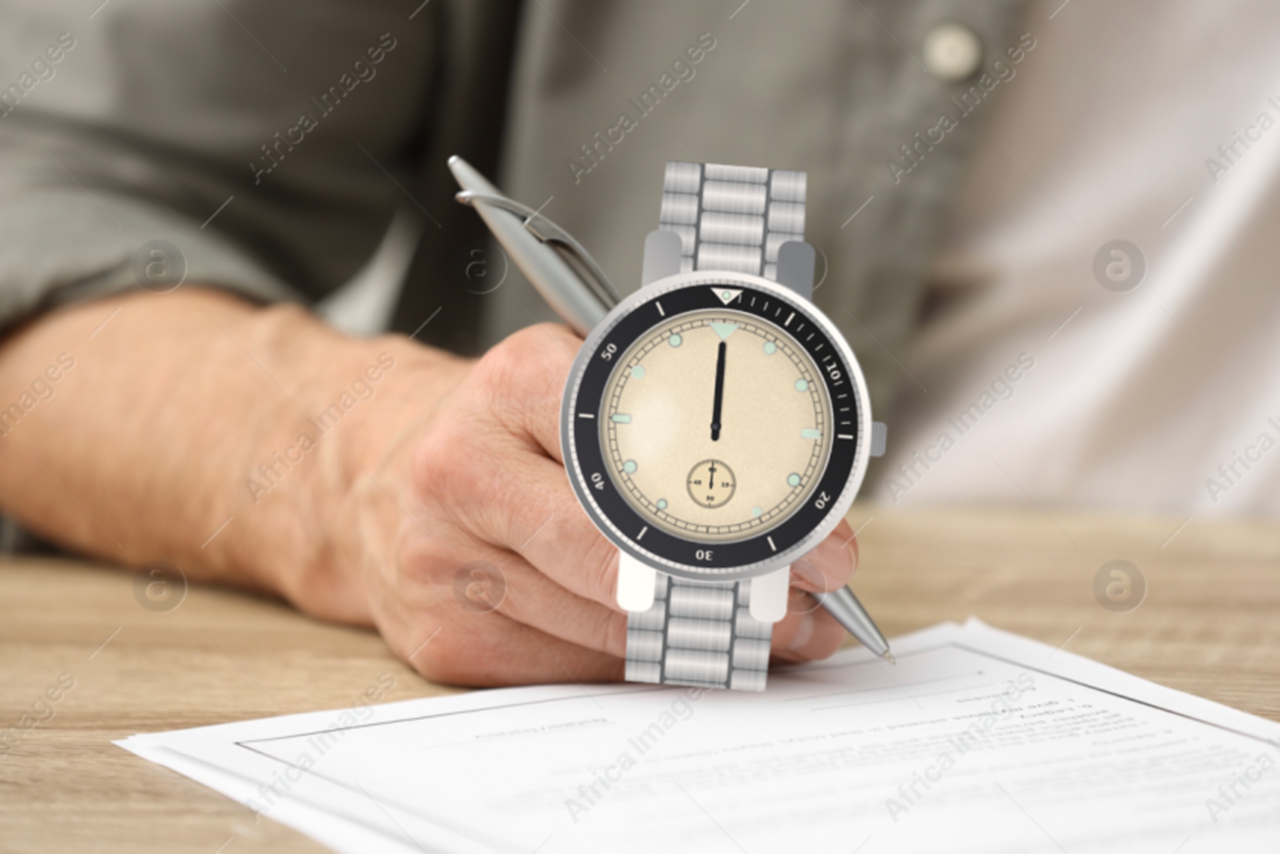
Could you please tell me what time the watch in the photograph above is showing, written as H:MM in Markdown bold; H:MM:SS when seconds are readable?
**12:00**
